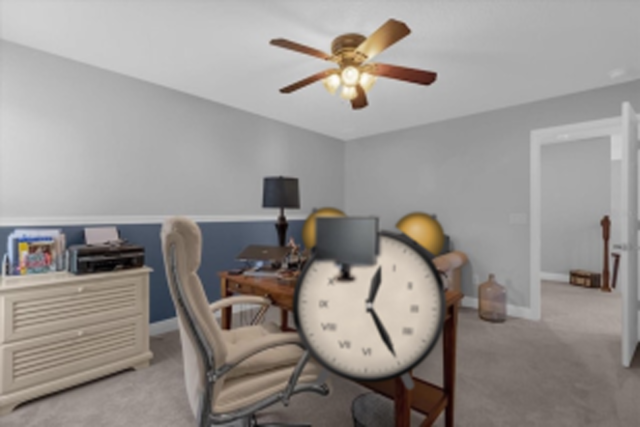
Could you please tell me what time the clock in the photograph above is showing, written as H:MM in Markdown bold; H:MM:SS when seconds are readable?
**12:25**
